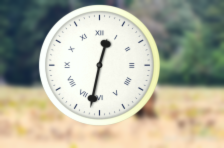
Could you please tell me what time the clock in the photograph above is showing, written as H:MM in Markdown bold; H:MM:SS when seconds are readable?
**12:32**
